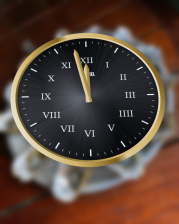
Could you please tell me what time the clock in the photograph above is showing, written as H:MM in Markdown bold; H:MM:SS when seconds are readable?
**11:58**
